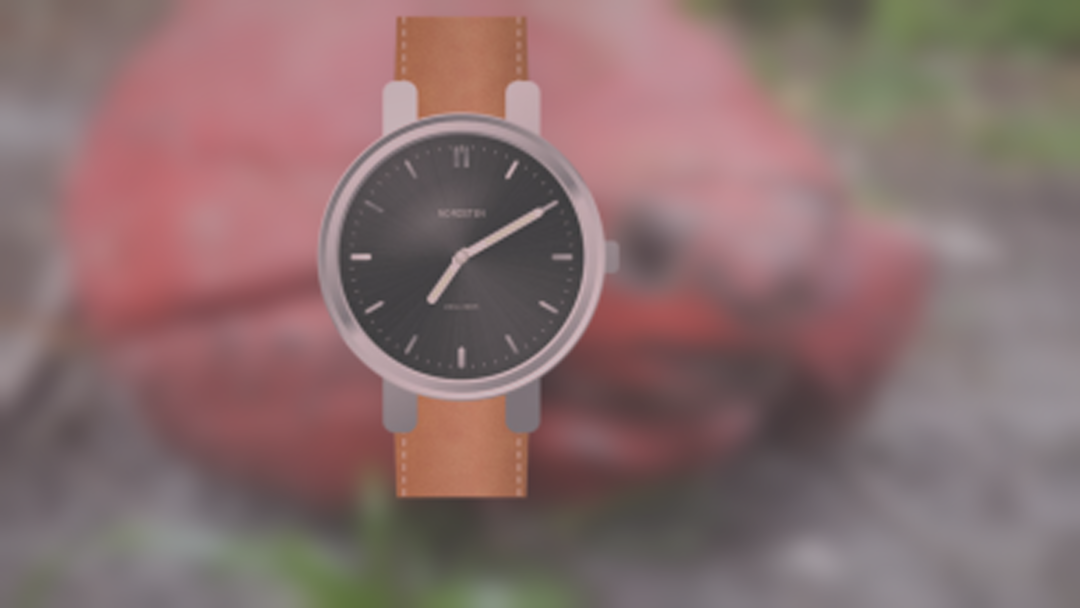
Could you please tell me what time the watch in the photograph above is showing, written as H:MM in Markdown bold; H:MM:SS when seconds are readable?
**7:10**
